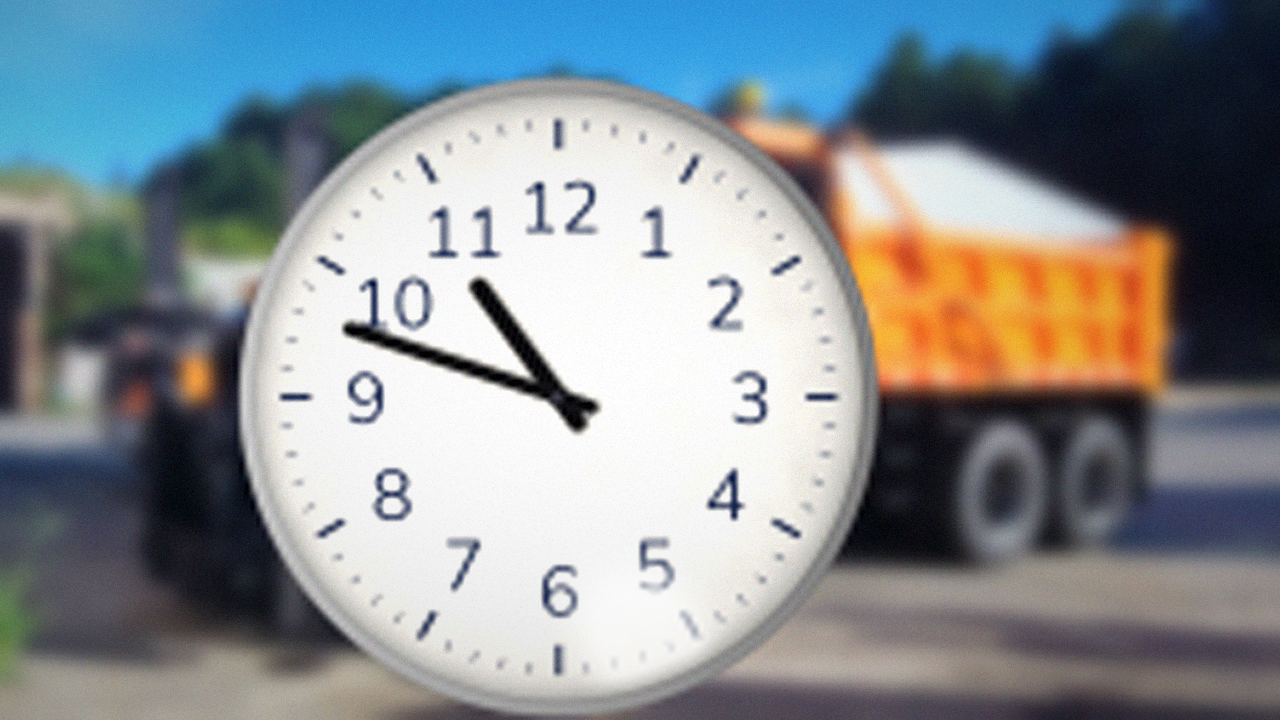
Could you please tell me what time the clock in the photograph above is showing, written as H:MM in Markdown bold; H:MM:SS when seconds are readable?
**10:48**
